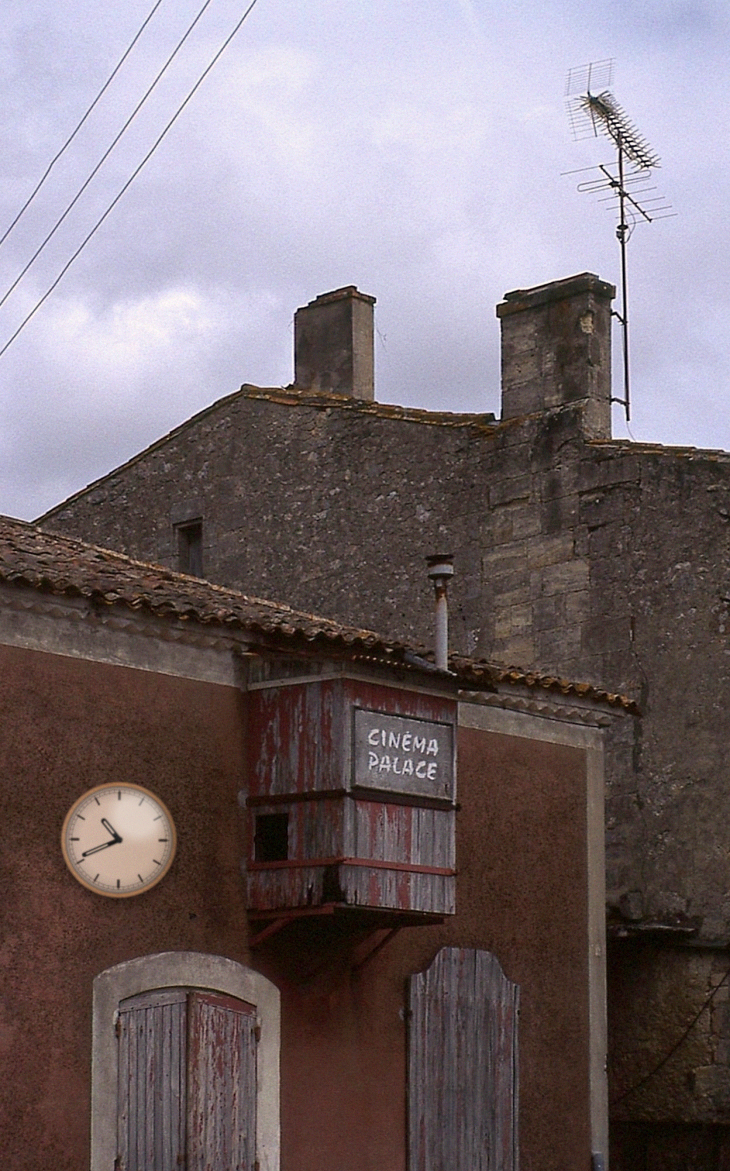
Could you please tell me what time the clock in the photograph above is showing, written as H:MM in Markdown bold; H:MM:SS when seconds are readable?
**10:41**
